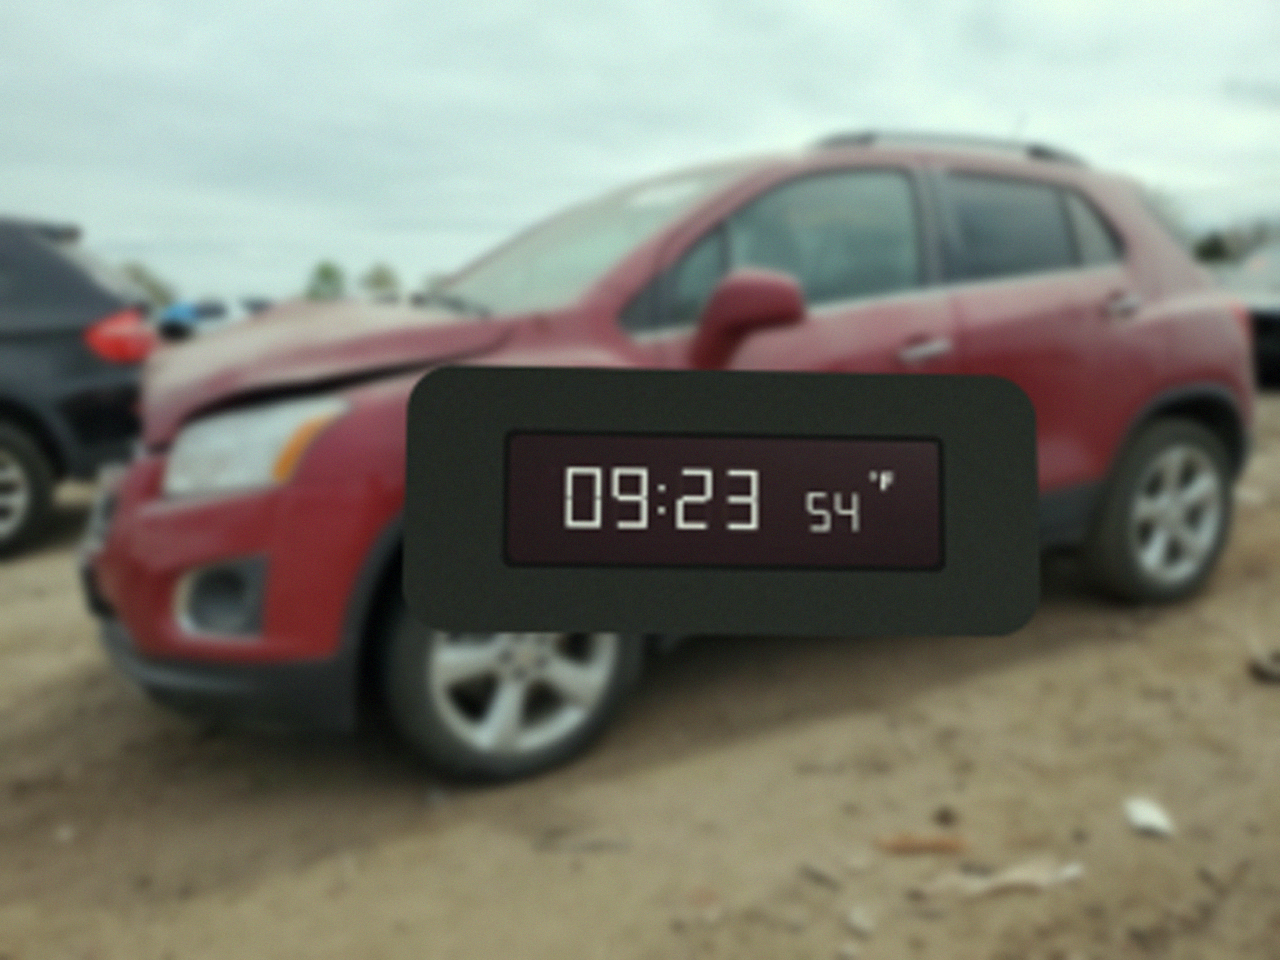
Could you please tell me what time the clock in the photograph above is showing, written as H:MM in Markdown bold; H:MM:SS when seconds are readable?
**9:23**
